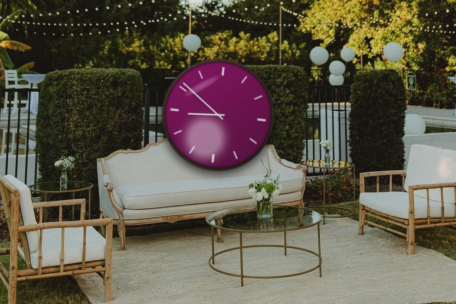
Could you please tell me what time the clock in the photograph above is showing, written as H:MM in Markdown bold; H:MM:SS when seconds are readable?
**8:51**
